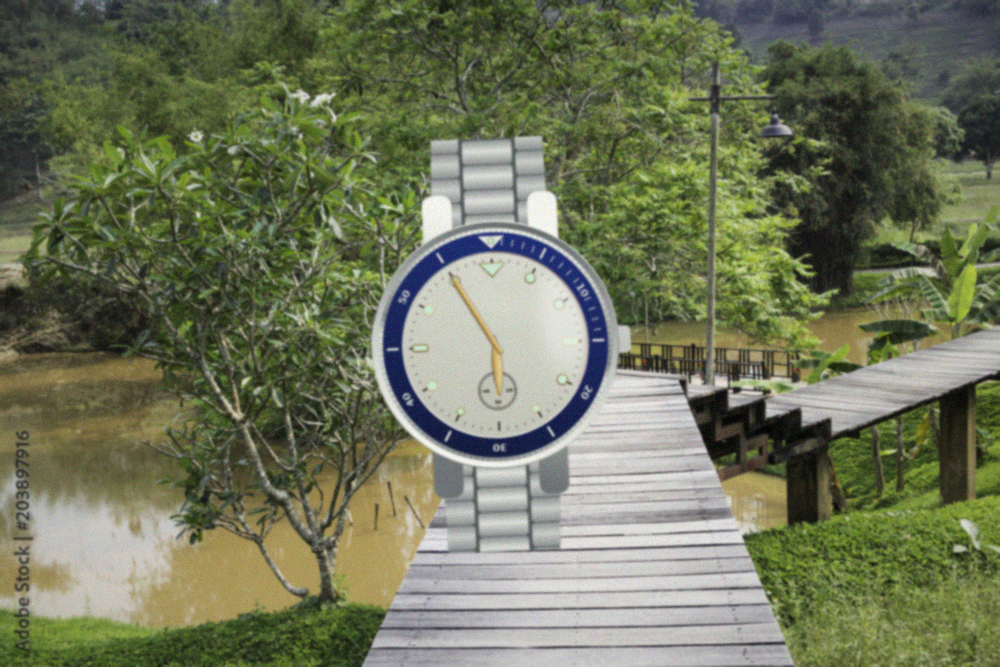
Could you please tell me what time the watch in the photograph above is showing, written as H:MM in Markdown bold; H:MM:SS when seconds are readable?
**5:55**
